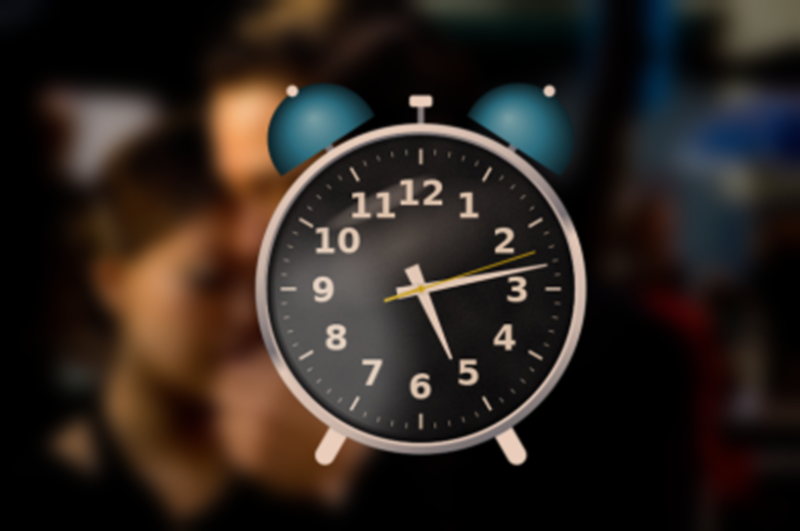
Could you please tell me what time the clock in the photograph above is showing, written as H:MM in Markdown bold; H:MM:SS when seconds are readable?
**5:13:12**
